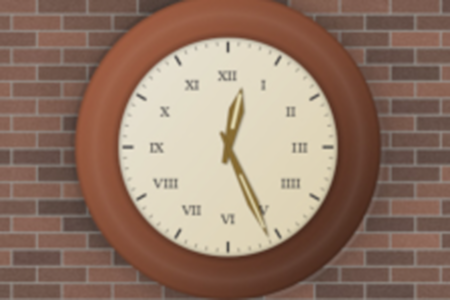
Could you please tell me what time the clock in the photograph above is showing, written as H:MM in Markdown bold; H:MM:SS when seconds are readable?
**12:26**
